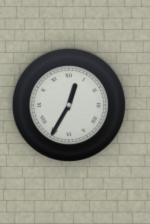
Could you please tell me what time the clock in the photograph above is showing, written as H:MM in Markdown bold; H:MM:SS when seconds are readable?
**12:35**
